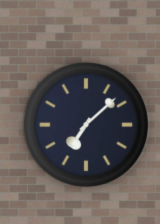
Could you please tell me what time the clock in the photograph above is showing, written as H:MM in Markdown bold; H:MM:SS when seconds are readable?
**7:08**
